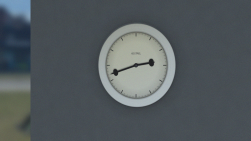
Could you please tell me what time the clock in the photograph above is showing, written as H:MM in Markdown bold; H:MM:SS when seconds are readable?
**2:42**
